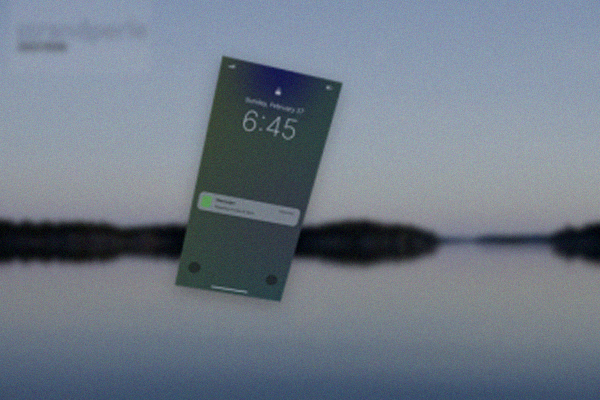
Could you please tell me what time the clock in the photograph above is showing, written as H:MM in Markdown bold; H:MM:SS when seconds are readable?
**6:45**
